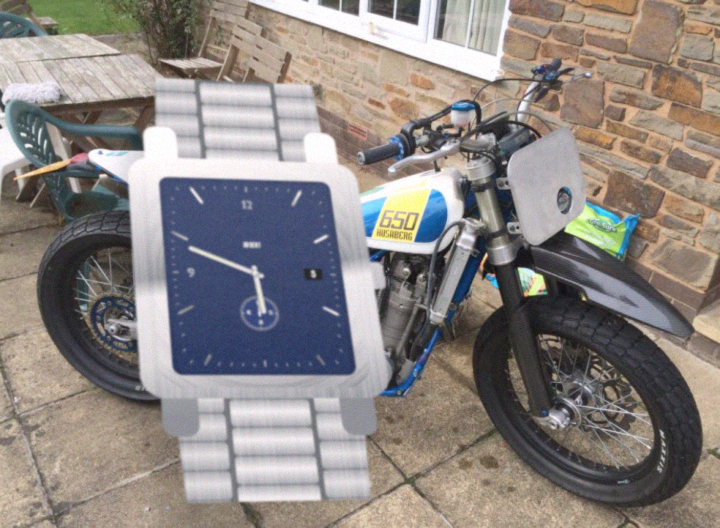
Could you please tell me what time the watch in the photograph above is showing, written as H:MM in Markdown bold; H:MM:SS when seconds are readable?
**5:49**
